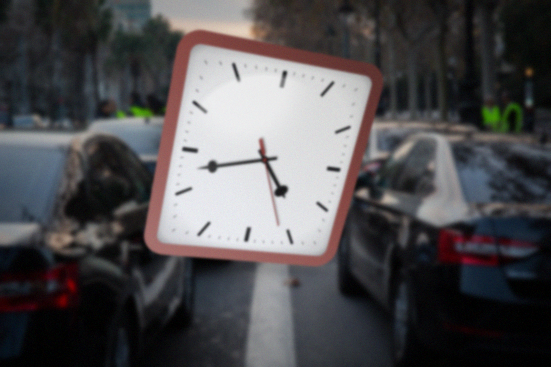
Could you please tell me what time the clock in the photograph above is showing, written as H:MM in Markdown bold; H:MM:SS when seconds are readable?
**4:42:26**
